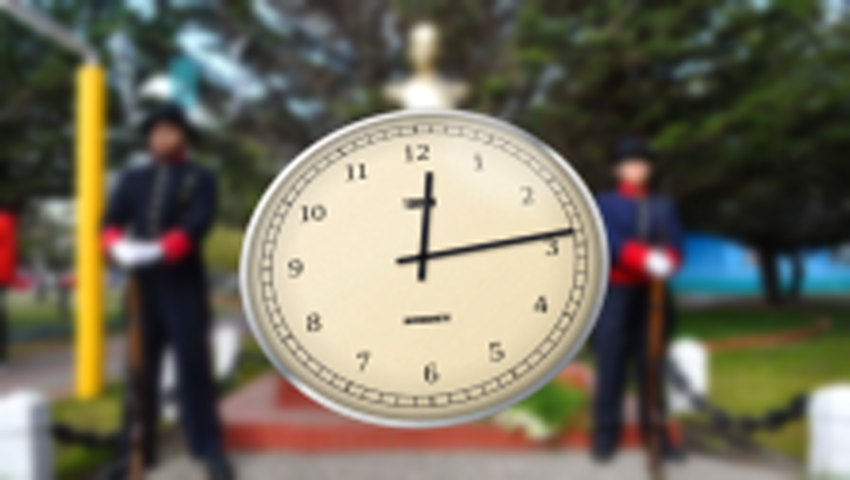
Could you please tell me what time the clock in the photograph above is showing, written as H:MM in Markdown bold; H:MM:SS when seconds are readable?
**12:14**
